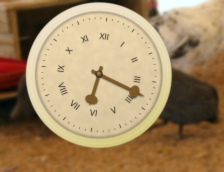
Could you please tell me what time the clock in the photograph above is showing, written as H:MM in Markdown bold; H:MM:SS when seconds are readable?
**6:18**
